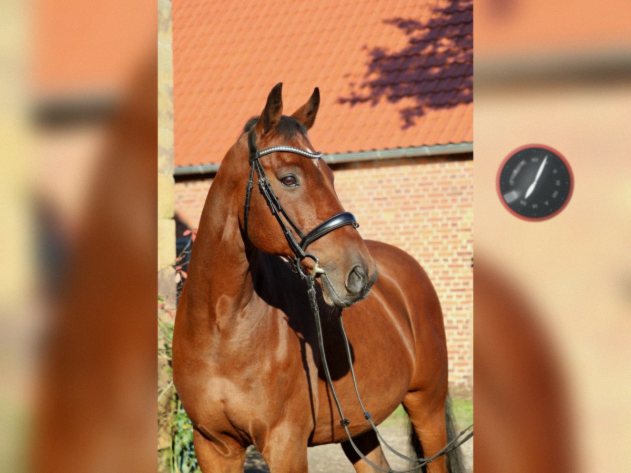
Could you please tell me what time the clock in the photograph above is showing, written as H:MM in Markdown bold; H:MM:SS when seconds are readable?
**7:04**
